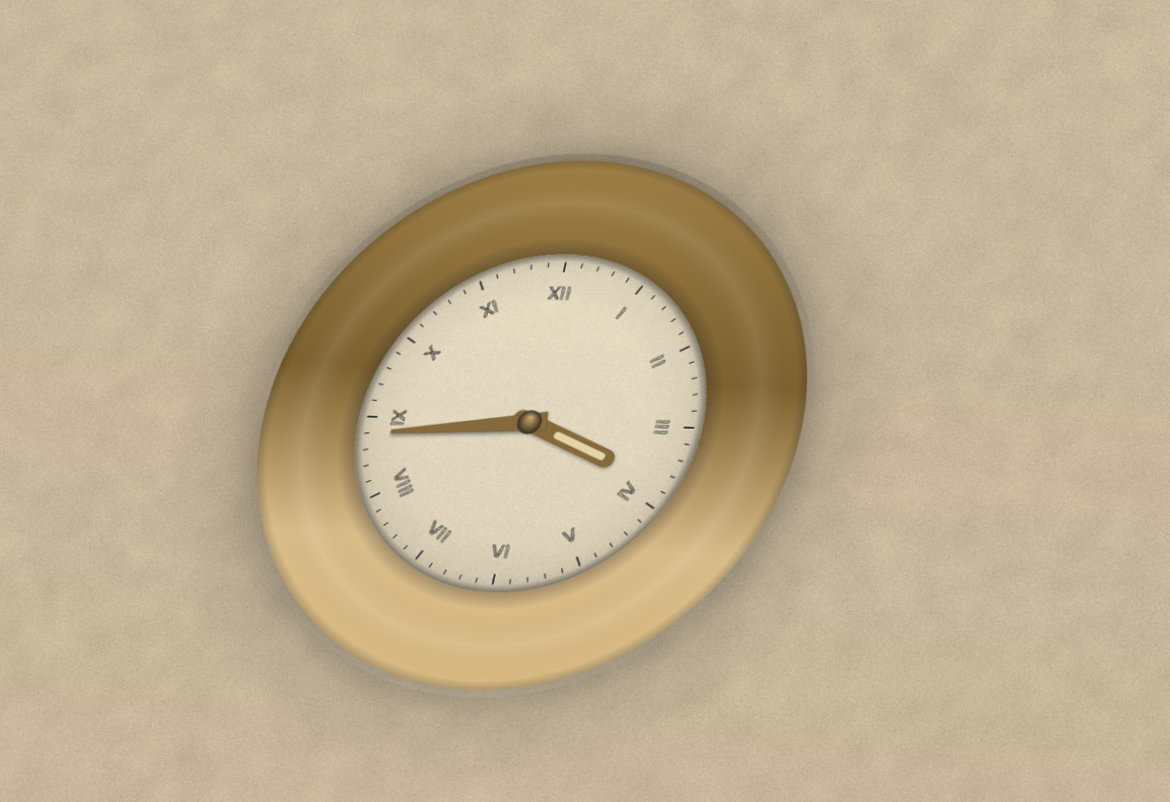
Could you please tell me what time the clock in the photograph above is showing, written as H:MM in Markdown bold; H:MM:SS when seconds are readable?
**3:44**
